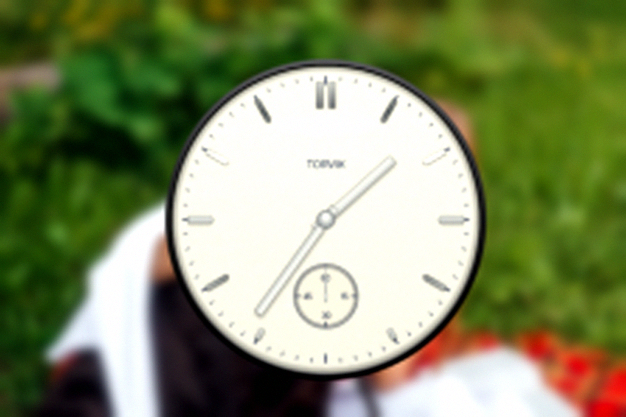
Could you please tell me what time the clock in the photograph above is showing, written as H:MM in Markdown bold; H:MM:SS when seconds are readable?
**1:36**
